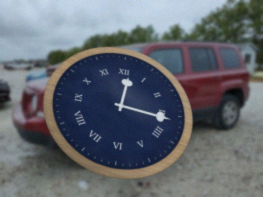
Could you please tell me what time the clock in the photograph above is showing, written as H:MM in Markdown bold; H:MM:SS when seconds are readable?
**12:16**
